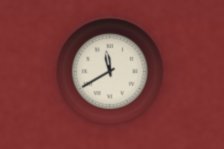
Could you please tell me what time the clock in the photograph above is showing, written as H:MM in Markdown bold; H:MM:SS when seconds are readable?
**11:40**
